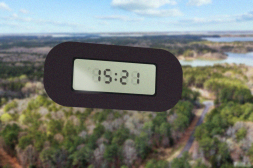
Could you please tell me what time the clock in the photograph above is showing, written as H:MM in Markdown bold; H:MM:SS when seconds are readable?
**15:21**
